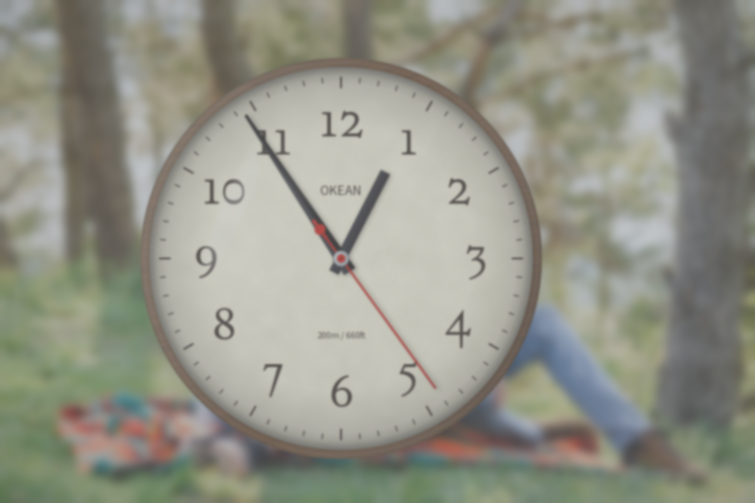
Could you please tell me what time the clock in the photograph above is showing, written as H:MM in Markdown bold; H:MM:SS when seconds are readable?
**12:54:24**
